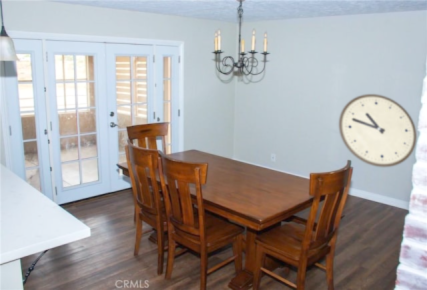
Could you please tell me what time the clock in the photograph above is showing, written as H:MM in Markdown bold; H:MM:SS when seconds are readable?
**10:48**
